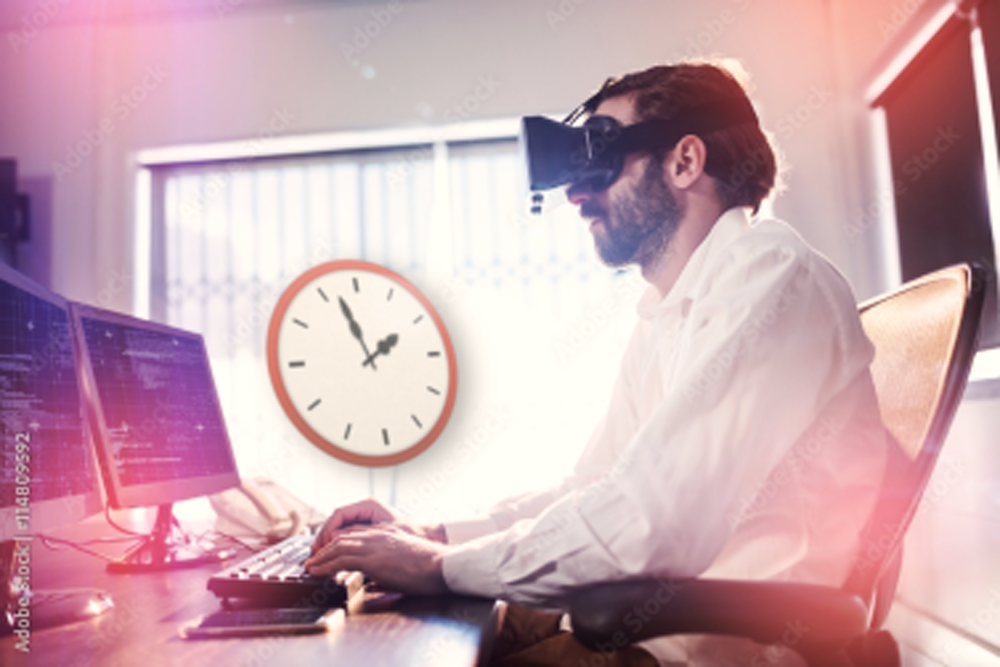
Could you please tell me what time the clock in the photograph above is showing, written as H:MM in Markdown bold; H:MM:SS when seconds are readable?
**1:57**
